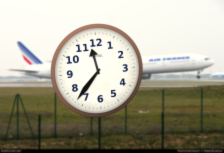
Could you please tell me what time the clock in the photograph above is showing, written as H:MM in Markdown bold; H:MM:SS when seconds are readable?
**11:37**
